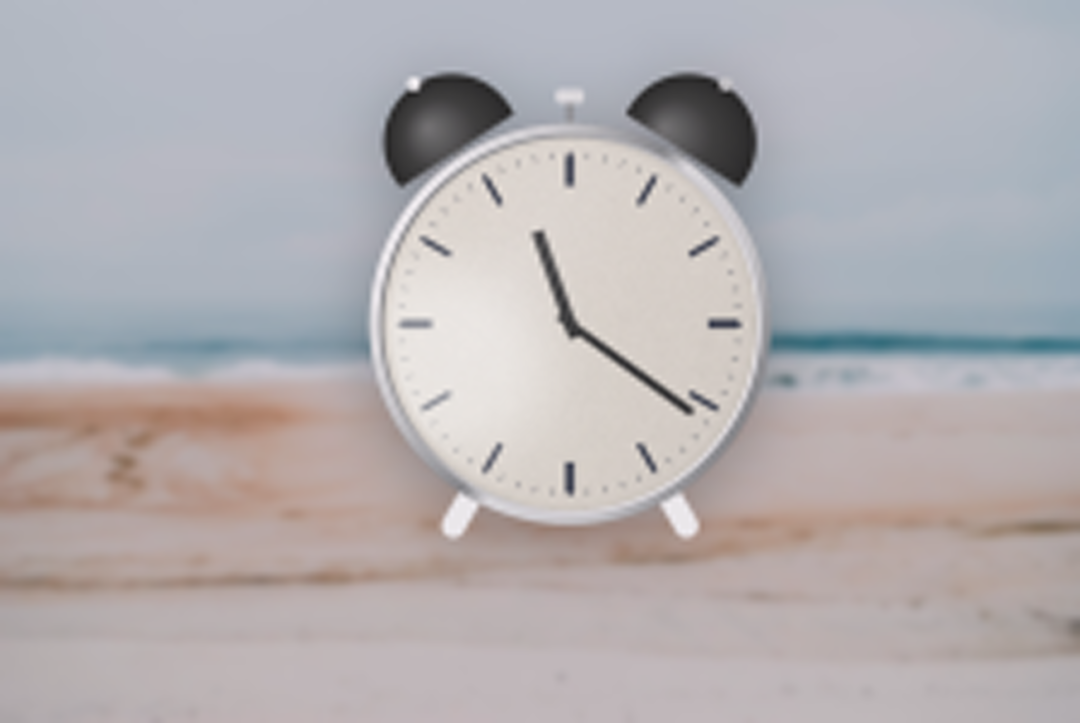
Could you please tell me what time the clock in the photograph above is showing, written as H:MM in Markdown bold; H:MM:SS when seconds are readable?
**11:21**
